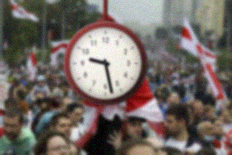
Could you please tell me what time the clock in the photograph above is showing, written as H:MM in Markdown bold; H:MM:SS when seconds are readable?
**9:28**
